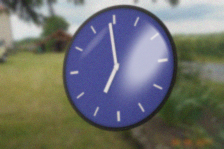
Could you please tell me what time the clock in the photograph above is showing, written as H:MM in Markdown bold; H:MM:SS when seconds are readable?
**6:59**
